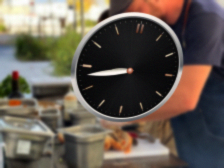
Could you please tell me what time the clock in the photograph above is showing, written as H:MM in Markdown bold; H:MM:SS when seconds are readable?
**8:43**
